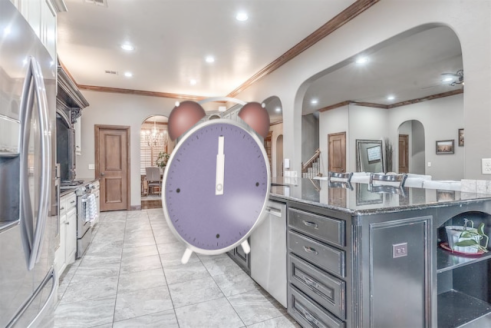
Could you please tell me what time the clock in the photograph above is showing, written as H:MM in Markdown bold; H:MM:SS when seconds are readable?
**12:00**
